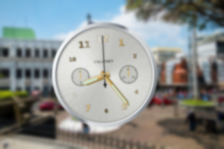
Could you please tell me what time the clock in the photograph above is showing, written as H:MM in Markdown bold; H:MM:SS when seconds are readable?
**8:24**
